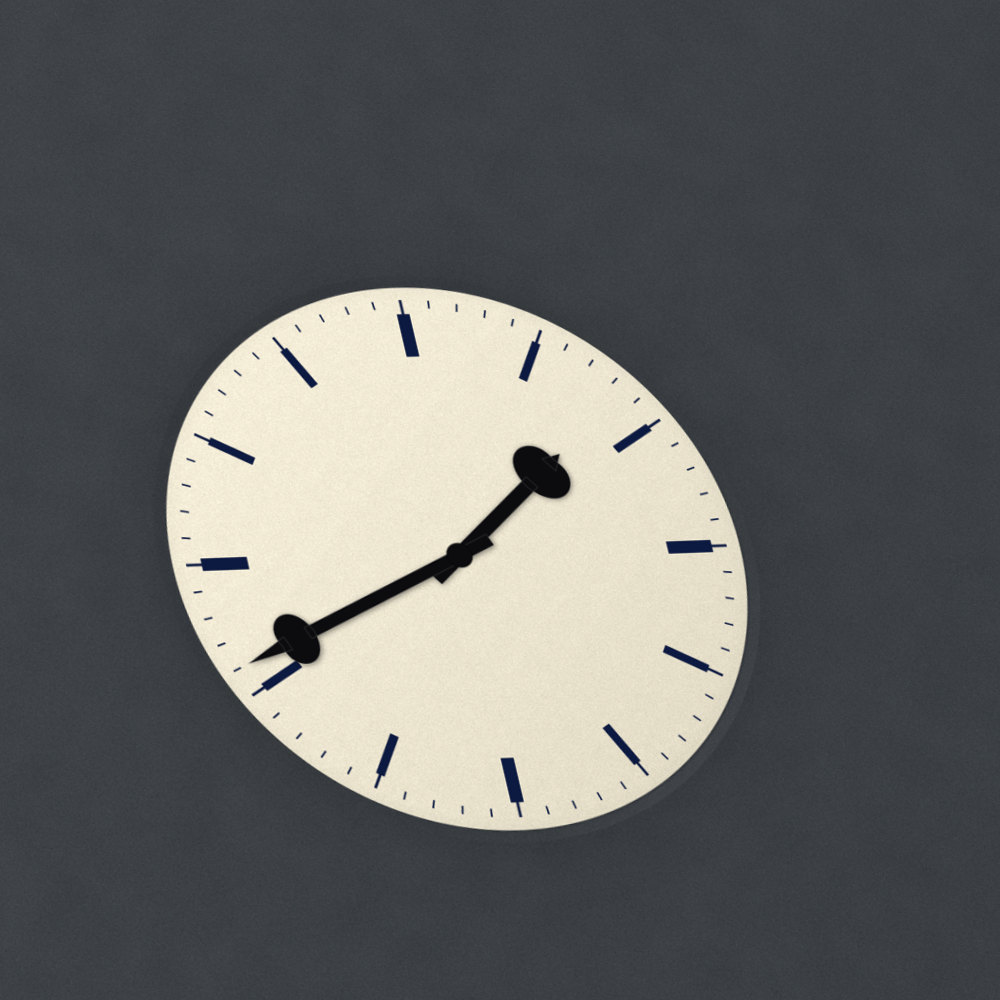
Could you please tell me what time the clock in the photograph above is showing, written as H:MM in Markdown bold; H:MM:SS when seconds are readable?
**1:41**
